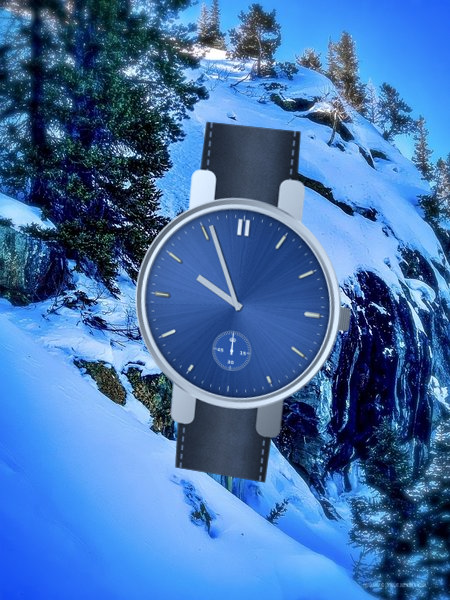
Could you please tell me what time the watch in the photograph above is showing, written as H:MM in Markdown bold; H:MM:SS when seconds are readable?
**9:56**
